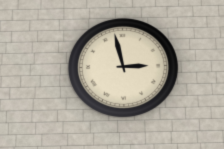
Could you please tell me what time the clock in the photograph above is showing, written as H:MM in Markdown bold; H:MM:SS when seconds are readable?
**2:58**
